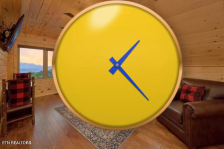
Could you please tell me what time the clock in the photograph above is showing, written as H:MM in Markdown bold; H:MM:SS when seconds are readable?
**1:23**
